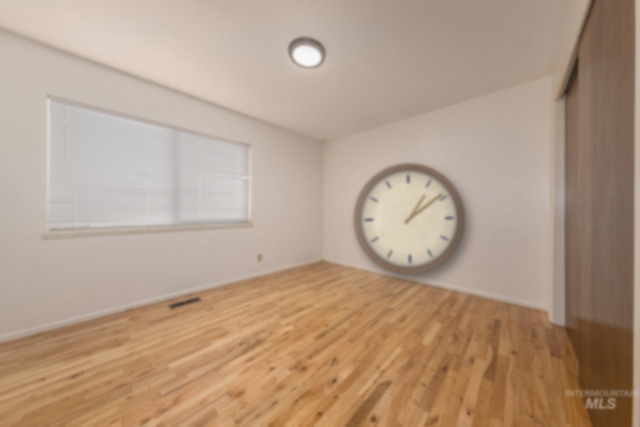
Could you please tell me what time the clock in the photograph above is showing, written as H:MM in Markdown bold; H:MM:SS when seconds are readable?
**1:09**
